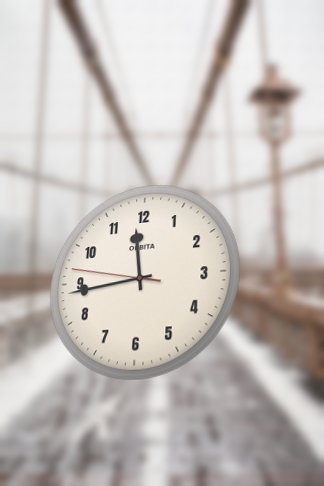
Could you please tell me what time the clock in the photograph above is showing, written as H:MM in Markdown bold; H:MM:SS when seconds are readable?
**11:43:47**
